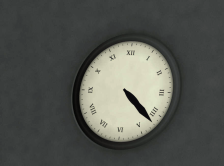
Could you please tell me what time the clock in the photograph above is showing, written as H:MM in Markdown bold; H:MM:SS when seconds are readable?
**4:22**
